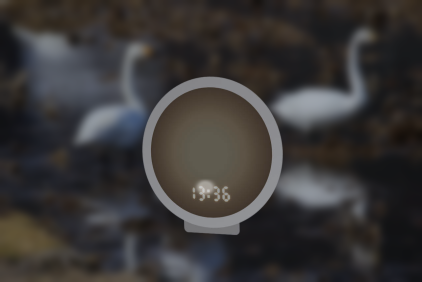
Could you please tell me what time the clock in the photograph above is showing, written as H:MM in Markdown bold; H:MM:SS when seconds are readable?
**13:36**
